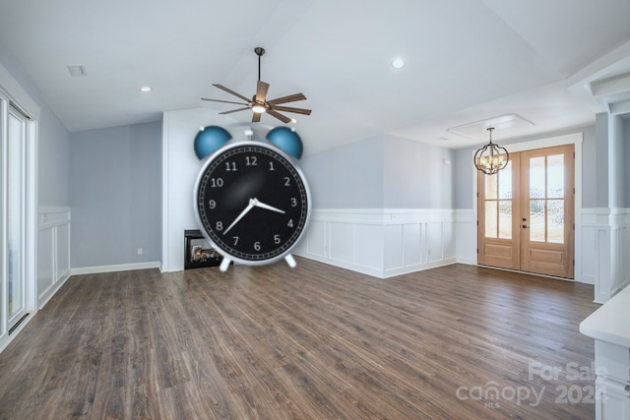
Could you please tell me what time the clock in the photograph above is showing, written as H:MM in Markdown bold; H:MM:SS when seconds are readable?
**3:38**
